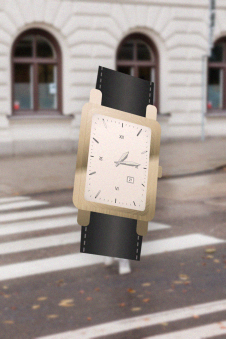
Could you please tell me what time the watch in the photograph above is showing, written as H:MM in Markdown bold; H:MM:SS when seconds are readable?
**1:14**
